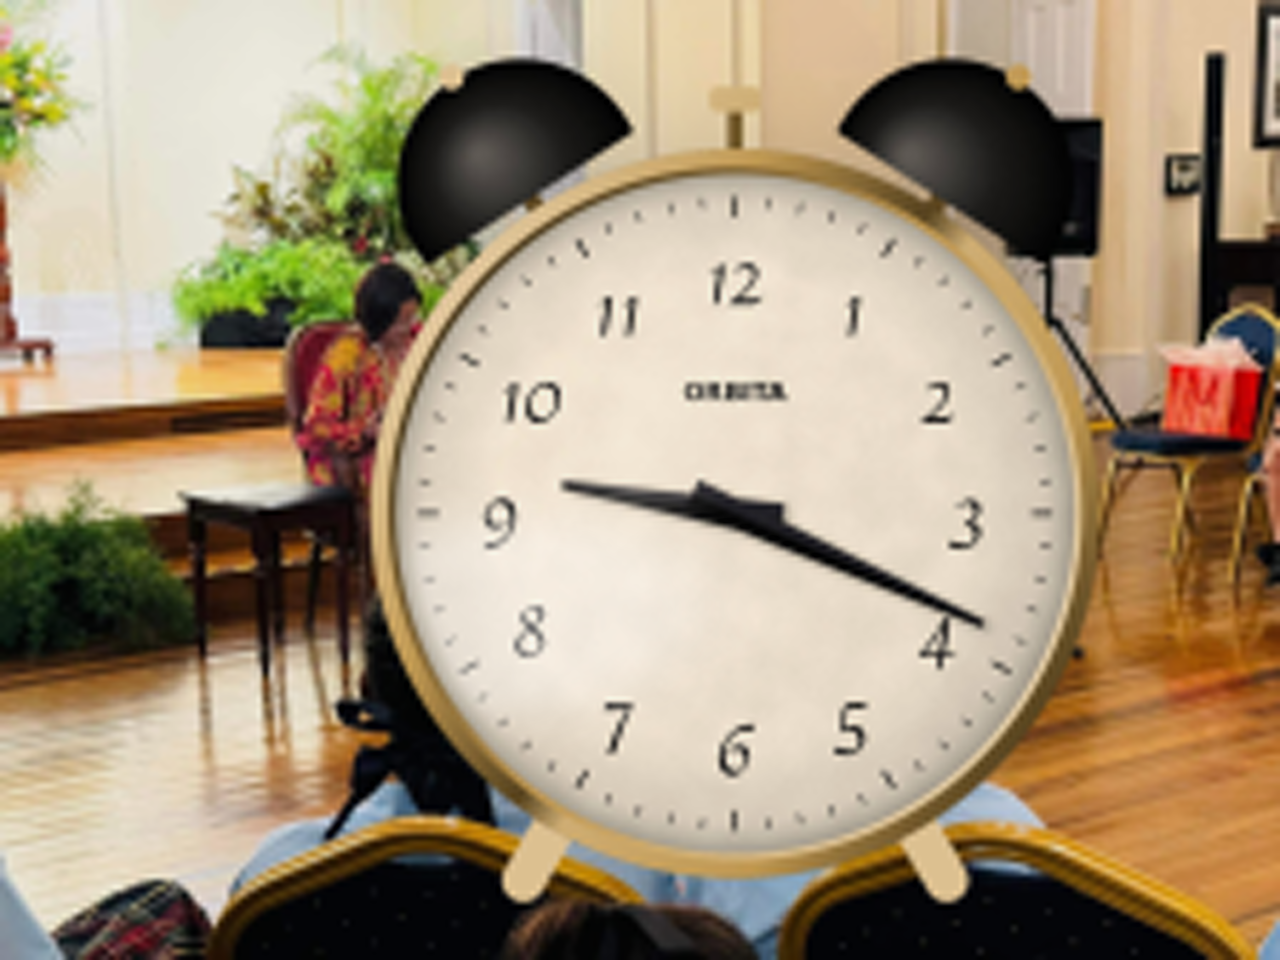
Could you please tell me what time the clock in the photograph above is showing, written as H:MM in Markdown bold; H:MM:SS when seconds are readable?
**9:19**
